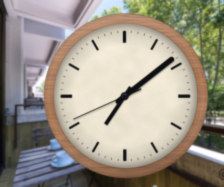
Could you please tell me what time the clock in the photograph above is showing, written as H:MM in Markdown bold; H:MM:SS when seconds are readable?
**7:08:41**
